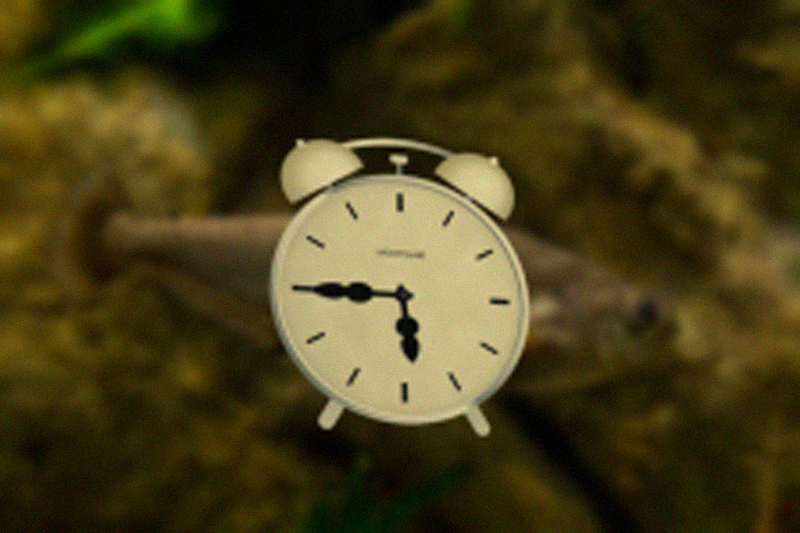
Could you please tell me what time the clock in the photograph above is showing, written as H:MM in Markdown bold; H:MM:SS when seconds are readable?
**5:45**
